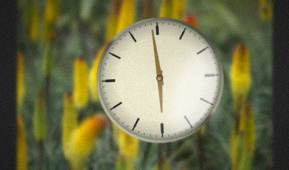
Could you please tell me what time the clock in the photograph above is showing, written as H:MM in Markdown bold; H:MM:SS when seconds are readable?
**5:59**
